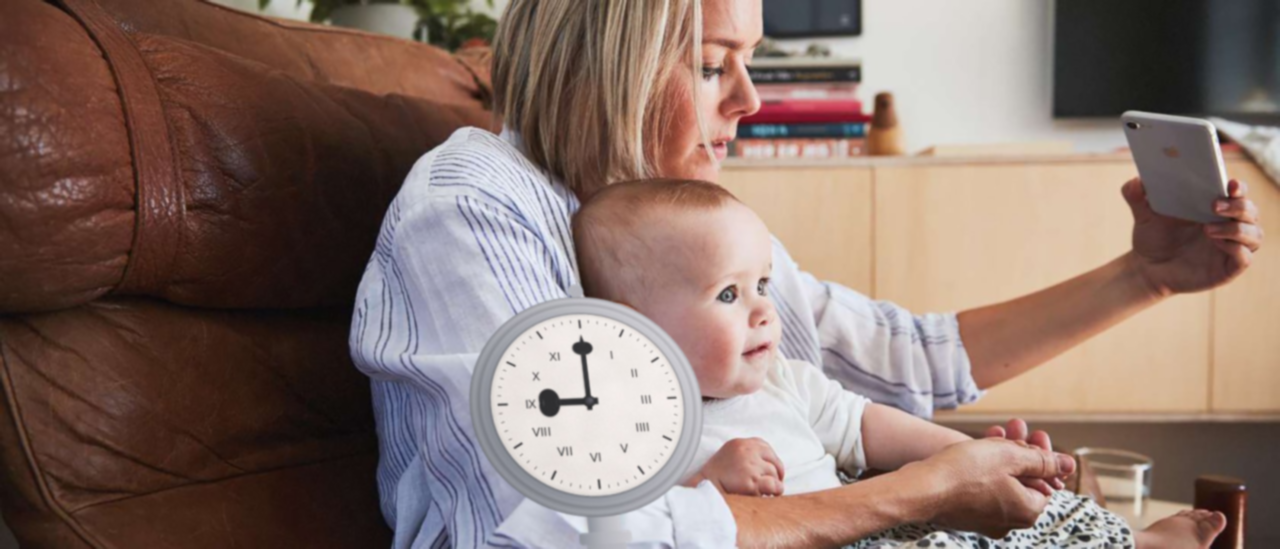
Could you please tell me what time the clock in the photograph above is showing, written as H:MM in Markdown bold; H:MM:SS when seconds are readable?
**9:00**
